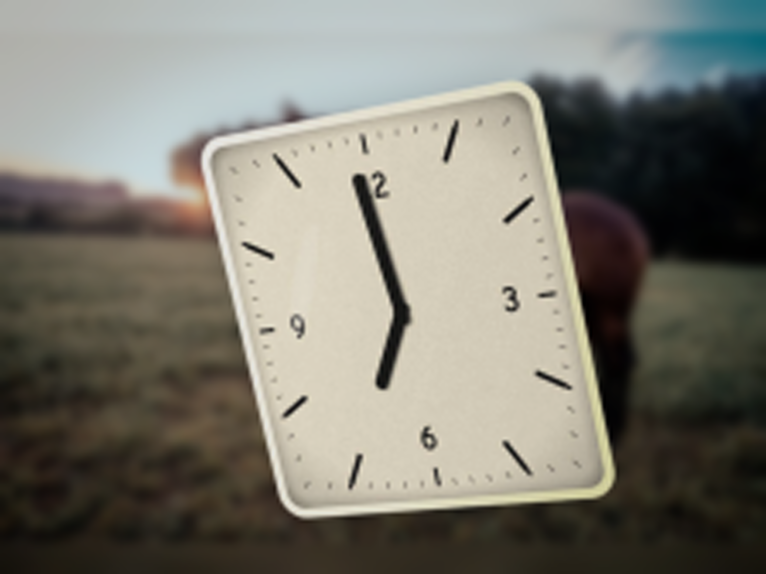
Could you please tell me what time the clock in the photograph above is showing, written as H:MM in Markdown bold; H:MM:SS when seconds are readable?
**6:59**
